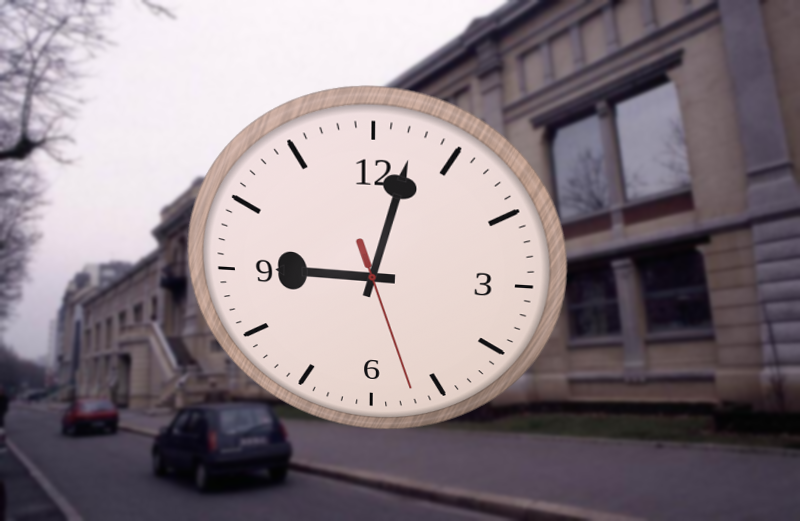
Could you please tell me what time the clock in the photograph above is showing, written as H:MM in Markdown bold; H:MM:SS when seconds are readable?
**9:02:27**
